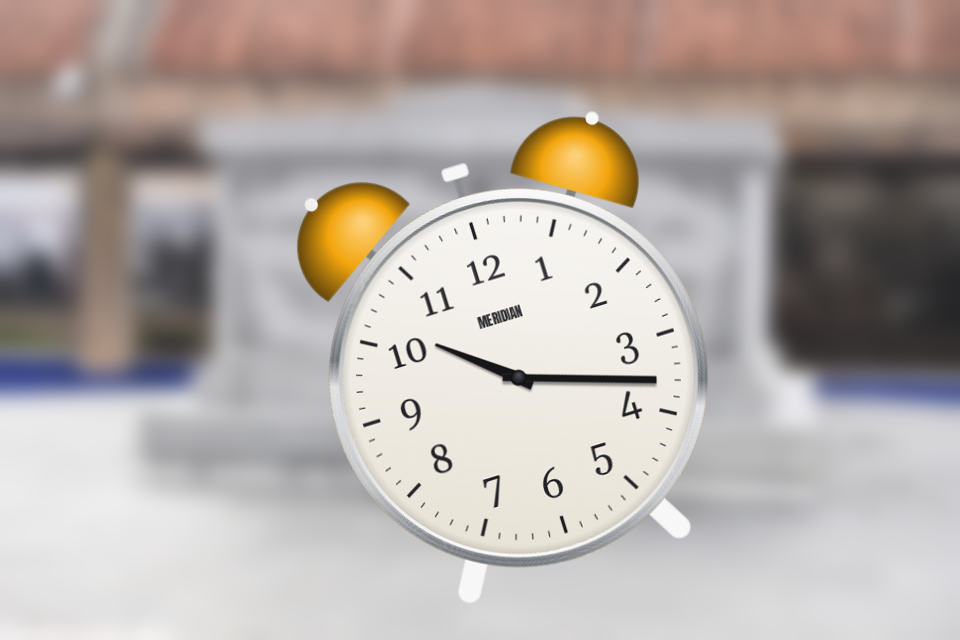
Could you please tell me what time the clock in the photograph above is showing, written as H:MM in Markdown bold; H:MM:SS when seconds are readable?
**10:18**
